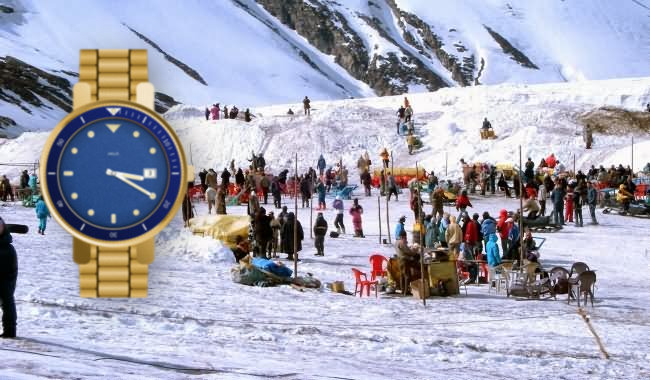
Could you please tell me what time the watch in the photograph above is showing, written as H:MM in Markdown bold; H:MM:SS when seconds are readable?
**3:20**
